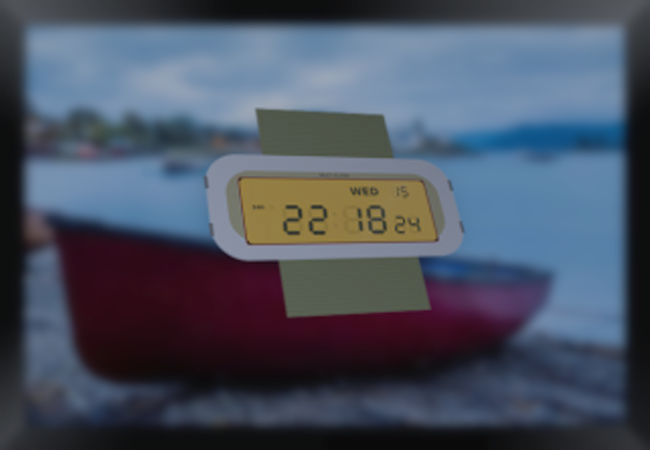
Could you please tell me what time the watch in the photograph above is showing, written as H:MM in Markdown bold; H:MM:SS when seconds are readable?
**22:18:24**
